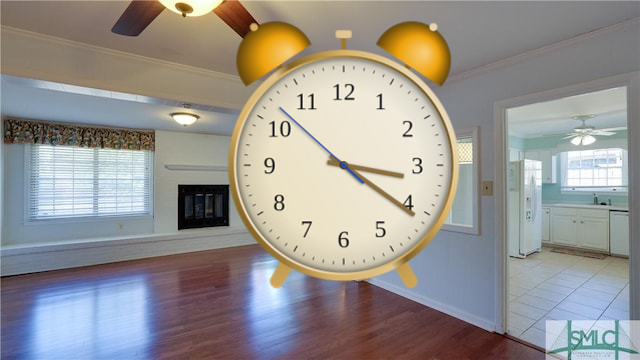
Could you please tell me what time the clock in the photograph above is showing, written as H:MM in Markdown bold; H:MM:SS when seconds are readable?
**3:20:52**
